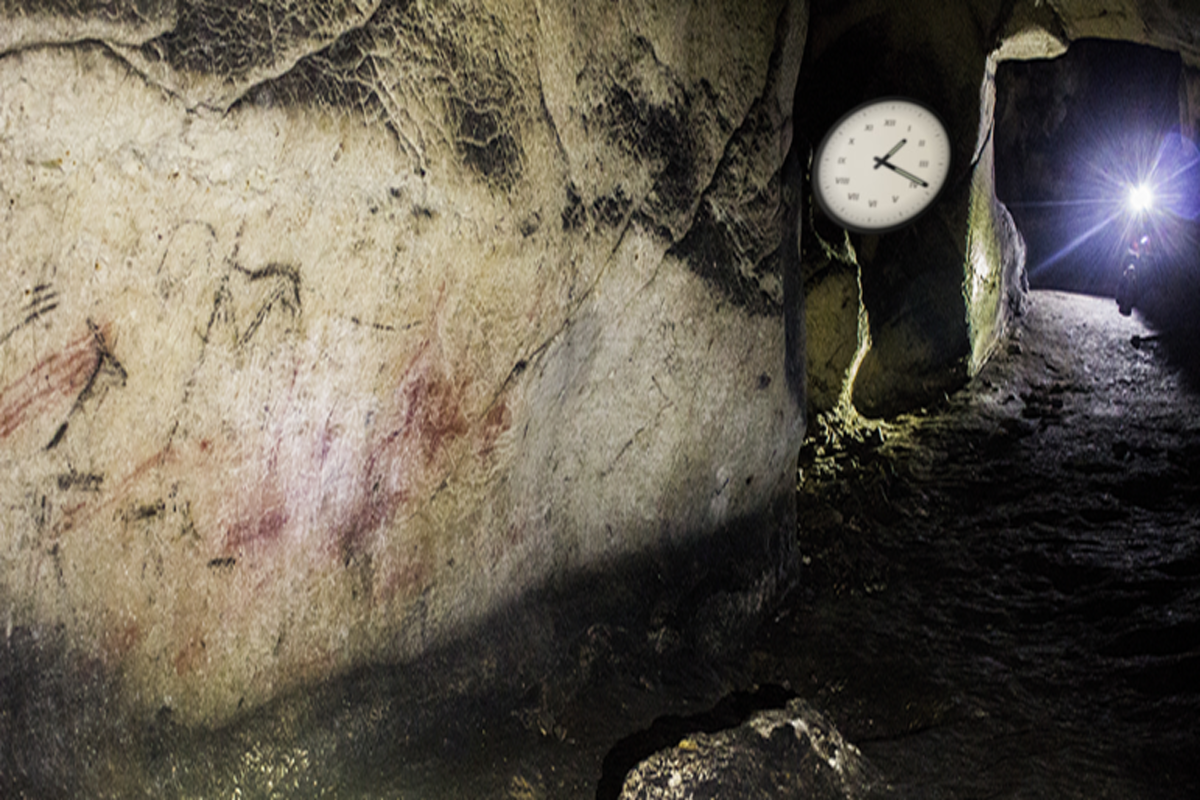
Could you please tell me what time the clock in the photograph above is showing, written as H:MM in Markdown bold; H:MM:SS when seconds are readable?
**1:19**
